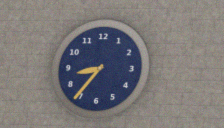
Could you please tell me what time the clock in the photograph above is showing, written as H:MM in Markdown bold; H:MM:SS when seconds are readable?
**8:36**
